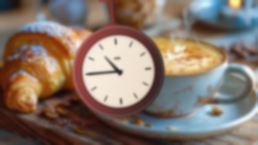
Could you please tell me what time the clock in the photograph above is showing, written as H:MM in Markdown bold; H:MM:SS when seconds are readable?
**10:45**
